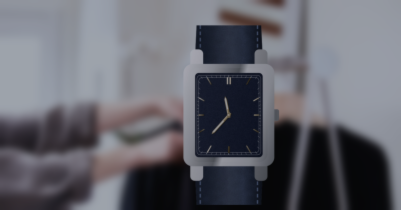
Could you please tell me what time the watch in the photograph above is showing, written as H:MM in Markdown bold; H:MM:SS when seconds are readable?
**11:37**
